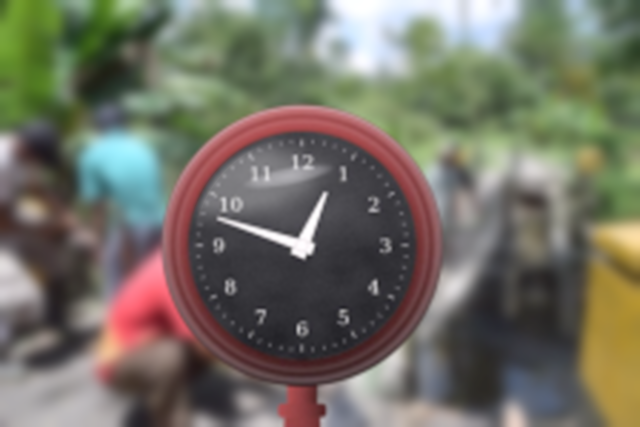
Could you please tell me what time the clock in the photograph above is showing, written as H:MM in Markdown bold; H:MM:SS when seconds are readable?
**12:48**
